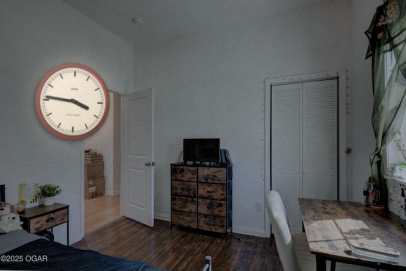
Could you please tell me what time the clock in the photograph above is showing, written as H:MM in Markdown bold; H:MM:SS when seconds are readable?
**3:46**
